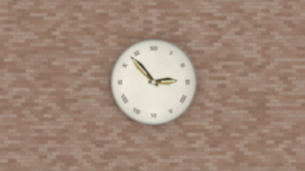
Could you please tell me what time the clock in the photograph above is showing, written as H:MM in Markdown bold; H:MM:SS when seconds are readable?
**2:53**
